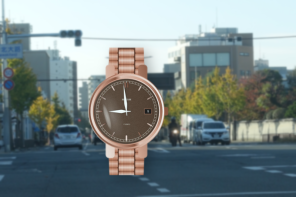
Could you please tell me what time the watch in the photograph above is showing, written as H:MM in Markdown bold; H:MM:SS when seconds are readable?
**8:59**
